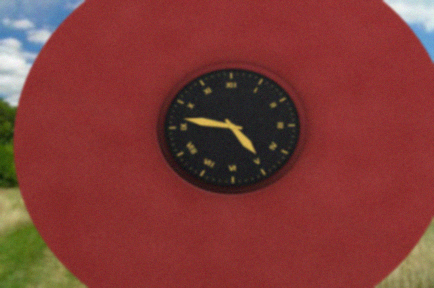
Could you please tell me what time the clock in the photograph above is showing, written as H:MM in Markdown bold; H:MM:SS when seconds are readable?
**4:47**
